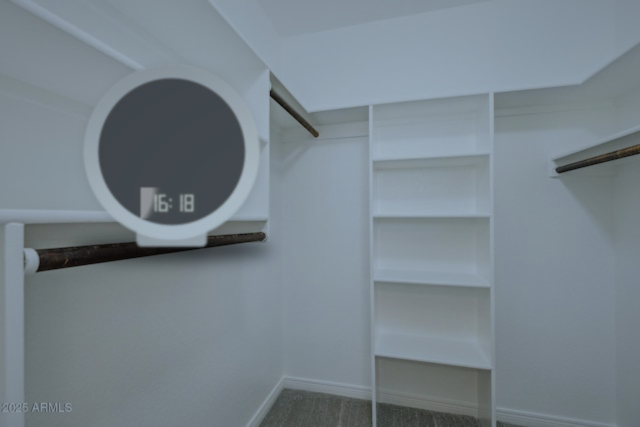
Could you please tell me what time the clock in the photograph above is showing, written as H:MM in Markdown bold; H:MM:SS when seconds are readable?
**16:18**
